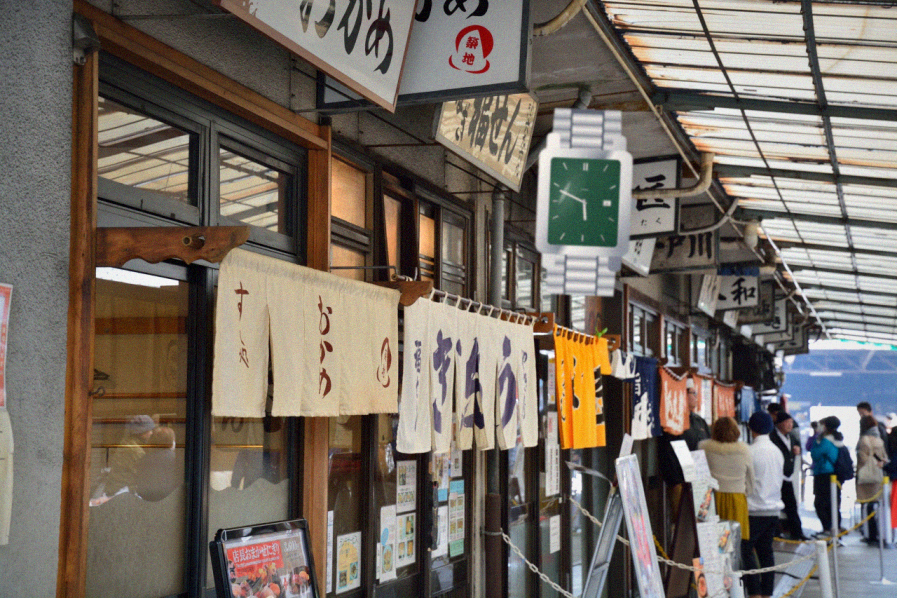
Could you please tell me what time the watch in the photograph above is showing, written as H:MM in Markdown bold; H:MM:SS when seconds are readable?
**5:49**
